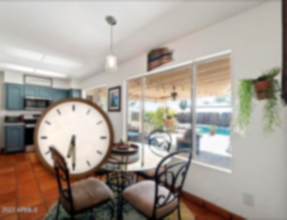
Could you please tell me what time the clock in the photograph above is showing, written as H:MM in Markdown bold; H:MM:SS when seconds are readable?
**6:30**
